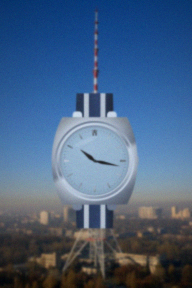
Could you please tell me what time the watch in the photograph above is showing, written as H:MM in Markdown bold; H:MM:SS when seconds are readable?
**10:17**
